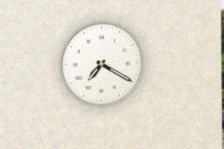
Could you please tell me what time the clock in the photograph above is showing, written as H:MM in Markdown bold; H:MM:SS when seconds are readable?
**7:20**
